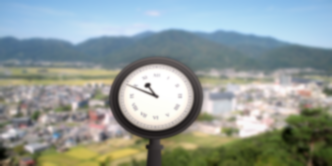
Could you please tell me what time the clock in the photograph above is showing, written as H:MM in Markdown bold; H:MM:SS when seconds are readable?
**10:49**
